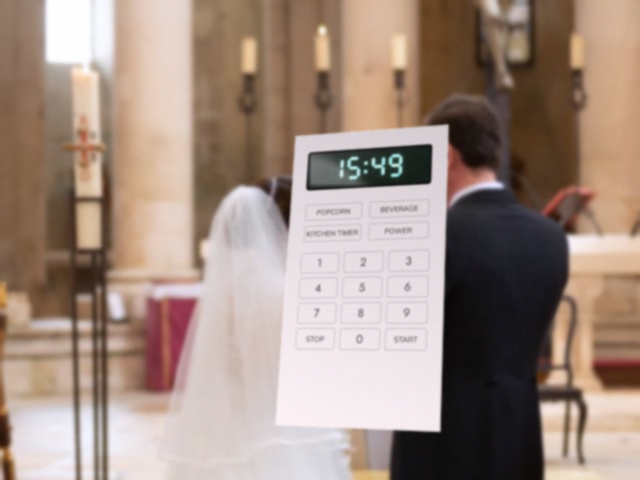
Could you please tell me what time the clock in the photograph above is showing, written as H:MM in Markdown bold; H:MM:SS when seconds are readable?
**15:49**
